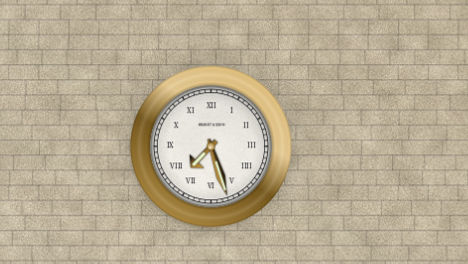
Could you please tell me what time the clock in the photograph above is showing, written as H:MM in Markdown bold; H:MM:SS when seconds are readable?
**7:27**
